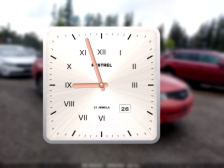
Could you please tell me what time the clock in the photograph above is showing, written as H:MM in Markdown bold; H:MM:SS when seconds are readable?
**8:57**
